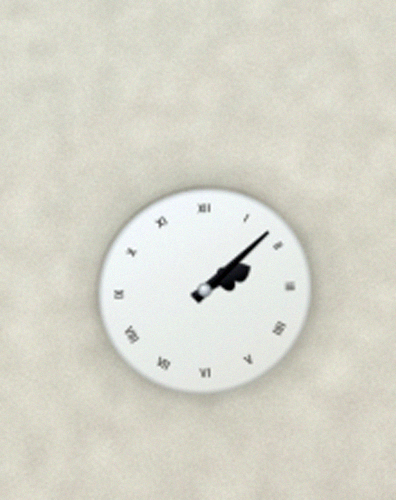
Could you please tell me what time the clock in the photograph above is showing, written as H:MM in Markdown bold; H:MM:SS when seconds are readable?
**2:08**
